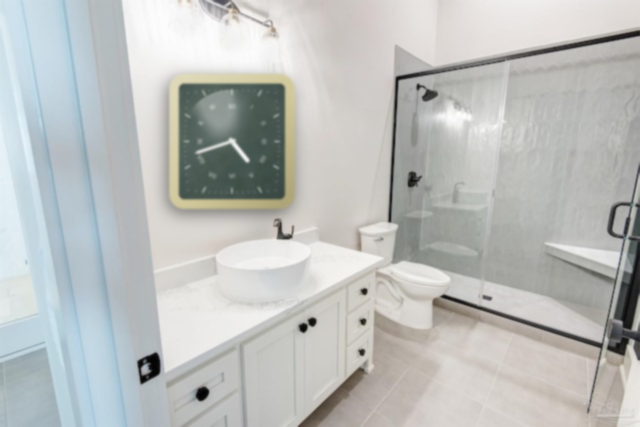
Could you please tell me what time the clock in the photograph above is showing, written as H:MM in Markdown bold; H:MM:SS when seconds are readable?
**4:42**
